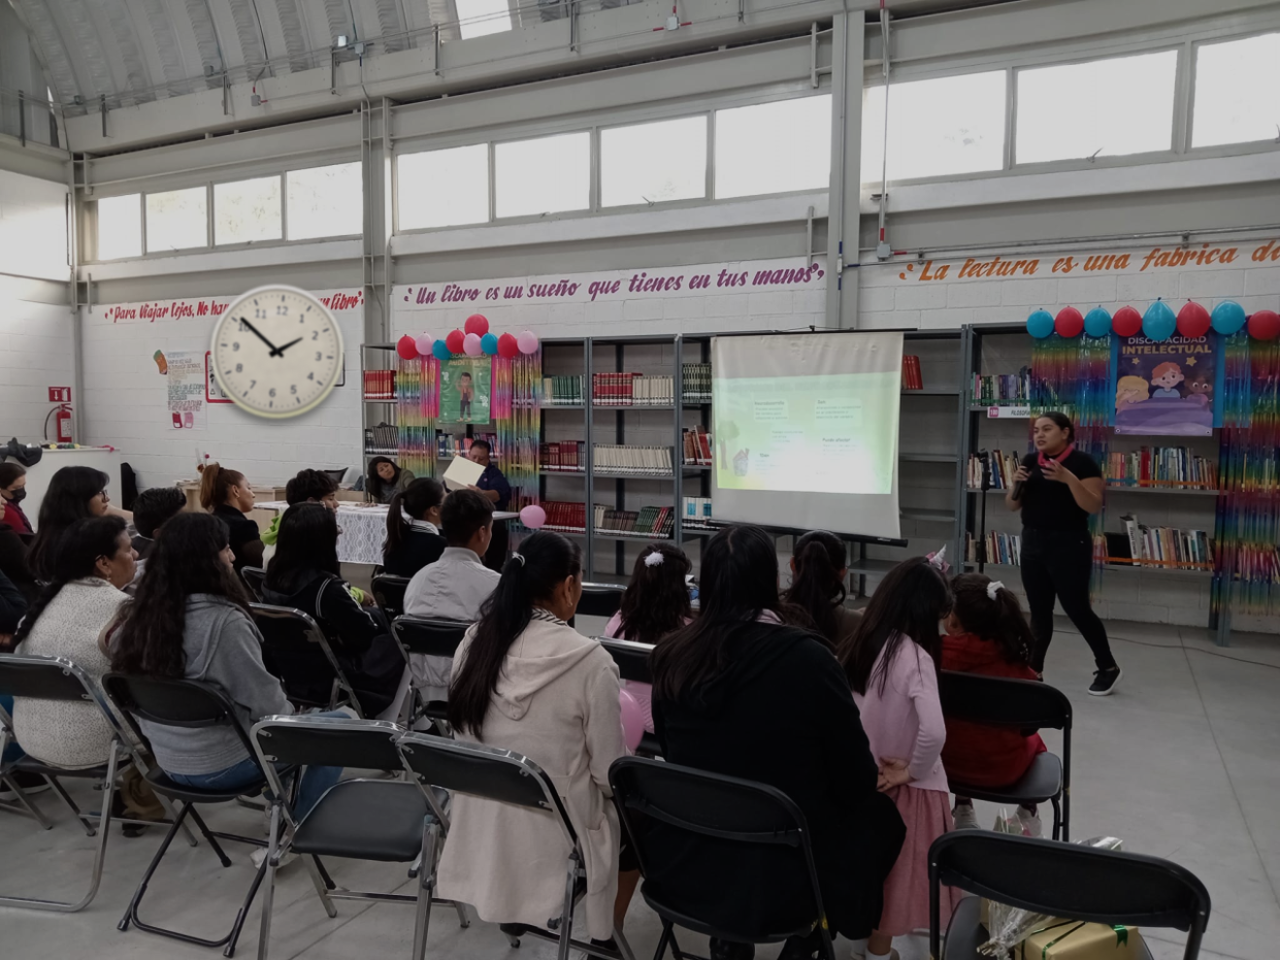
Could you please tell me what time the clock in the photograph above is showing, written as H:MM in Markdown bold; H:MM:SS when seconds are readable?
**1:51**
